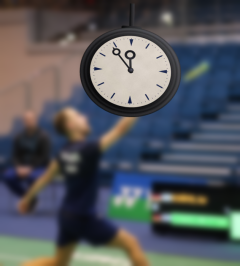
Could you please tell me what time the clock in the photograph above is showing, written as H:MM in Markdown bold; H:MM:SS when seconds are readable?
**11:54**
